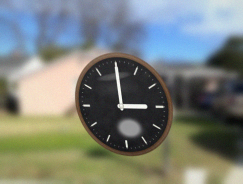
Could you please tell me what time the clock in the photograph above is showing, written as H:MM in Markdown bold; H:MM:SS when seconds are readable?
**3:00**
